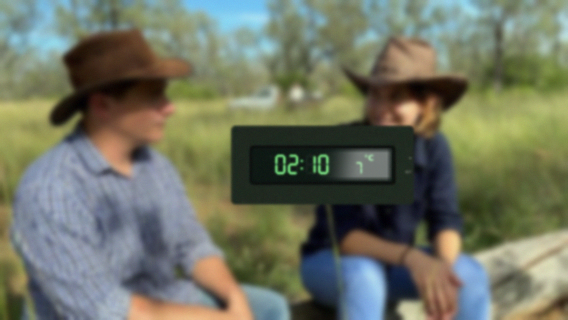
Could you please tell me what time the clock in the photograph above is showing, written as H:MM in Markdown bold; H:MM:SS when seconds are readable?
**2:10**
